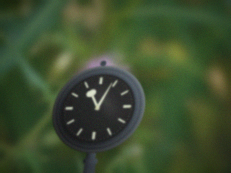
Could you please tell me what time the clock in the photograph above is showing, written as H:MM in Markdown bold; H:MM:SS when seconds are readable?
**11:04**
